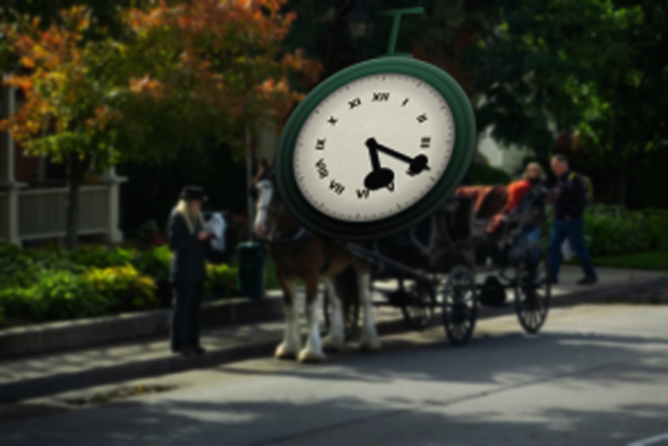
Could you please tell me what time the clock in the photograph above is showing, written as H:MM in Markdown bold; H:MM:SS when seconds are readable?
**5:19**
